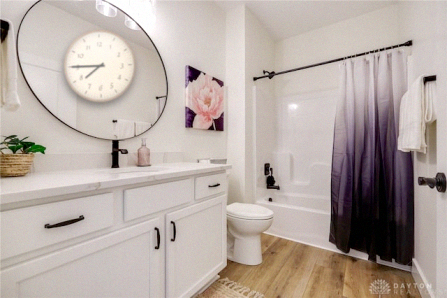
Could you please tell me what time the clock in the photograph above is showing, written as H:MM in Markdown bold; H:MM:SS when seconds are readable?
**7:45**
